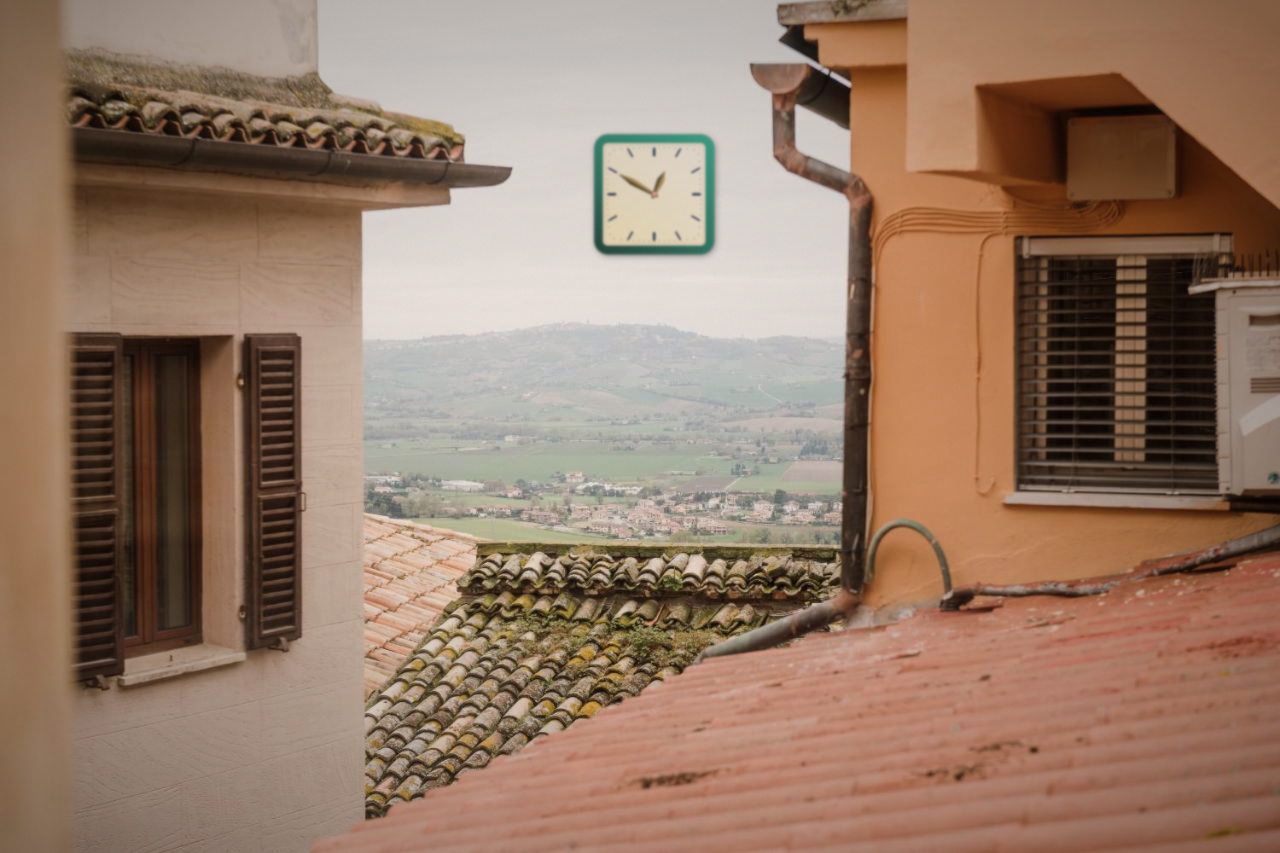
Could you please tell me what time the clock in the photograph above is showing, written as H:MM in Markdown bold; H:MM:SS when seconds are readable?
**12:50**
